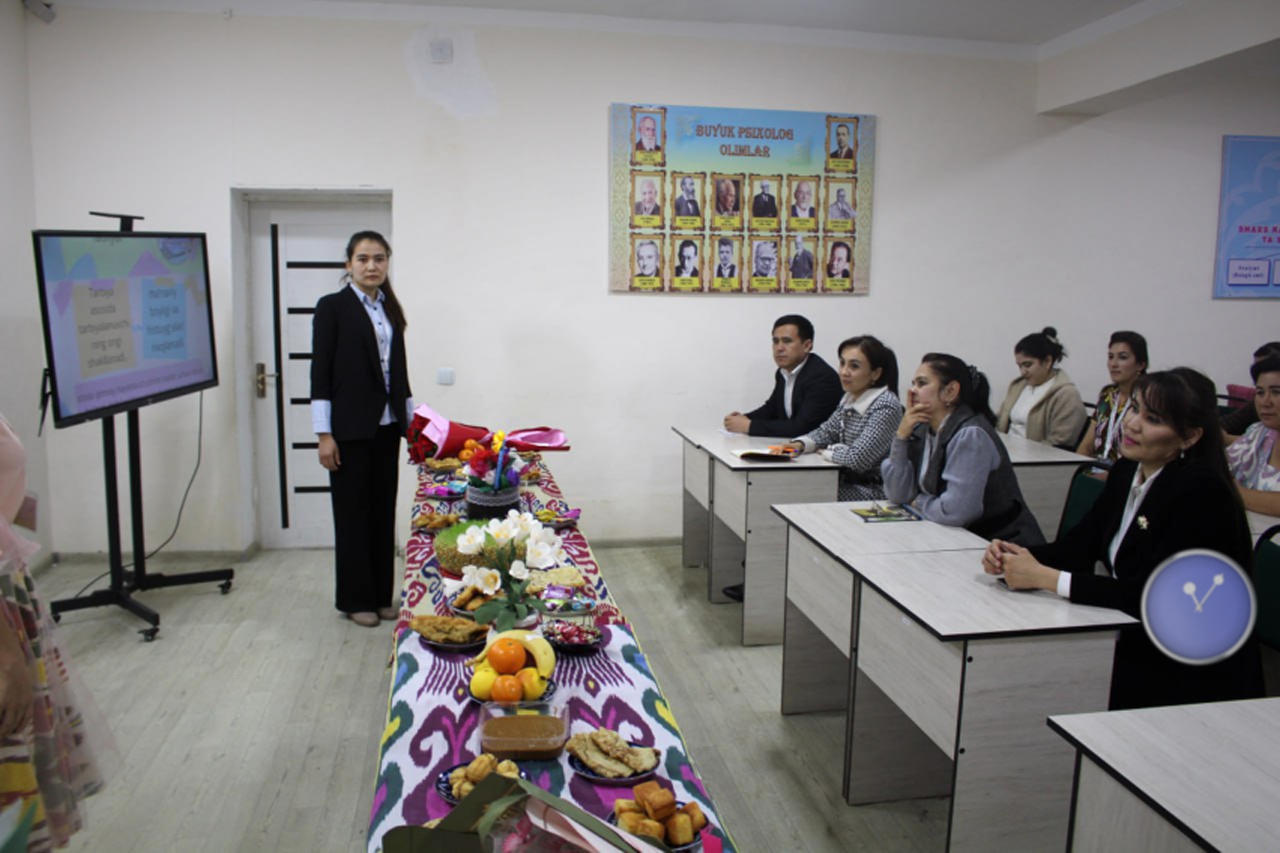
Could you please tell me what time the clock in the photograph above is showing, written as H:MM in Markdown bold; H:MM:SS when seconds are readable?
**11:06**
